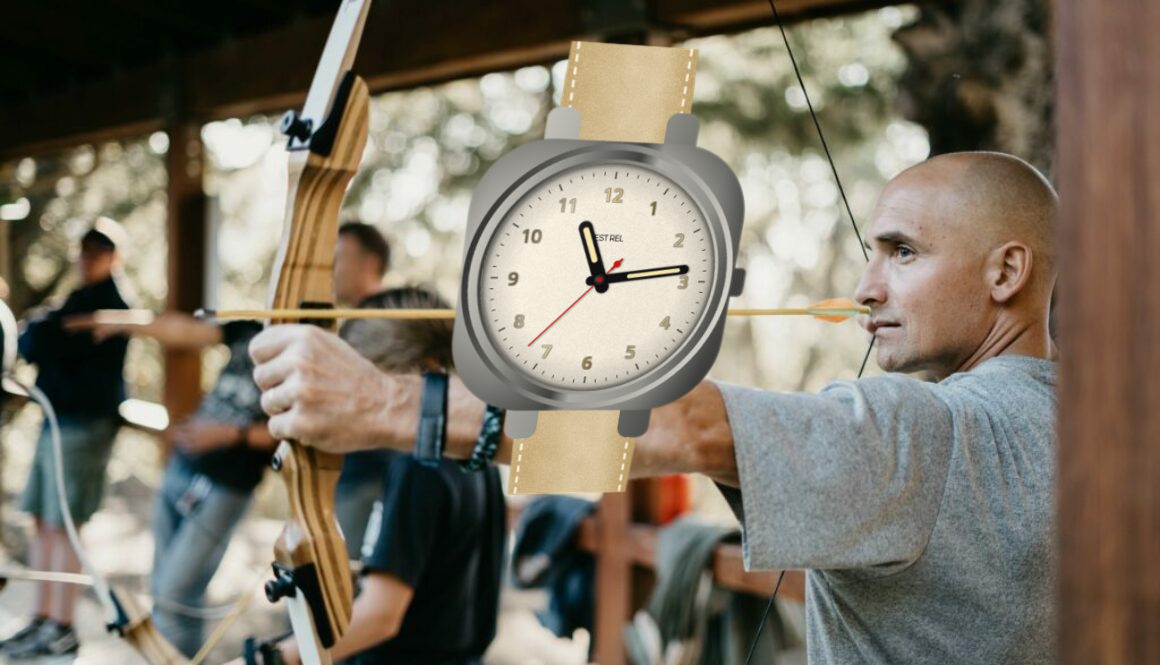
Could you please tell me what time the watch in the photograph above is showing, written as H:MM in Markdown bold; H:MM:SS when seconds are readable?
**11:13:37**
